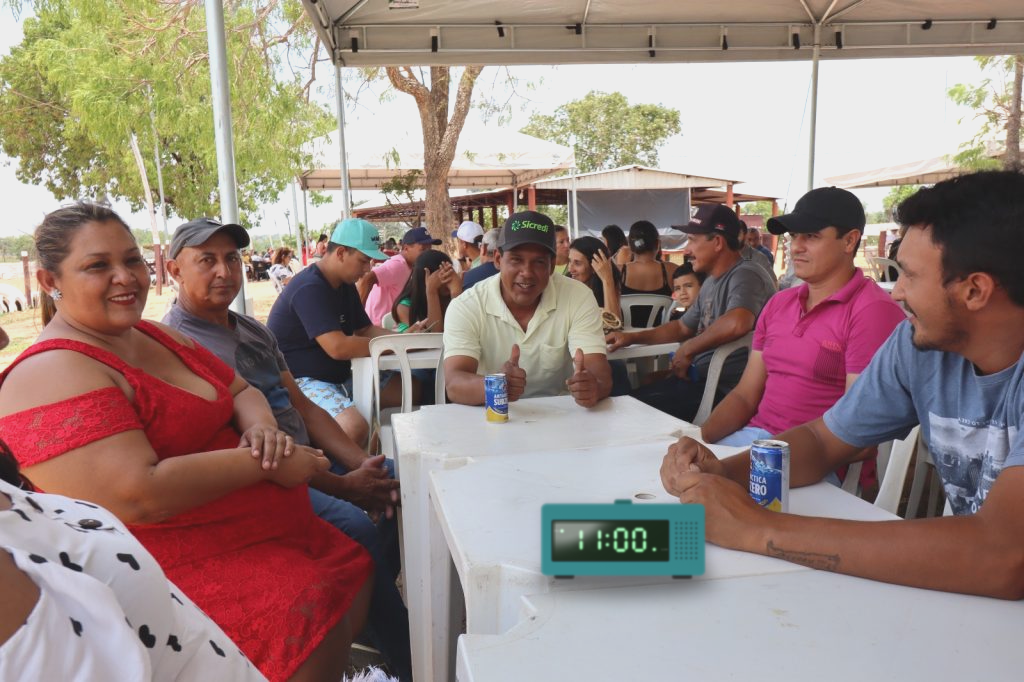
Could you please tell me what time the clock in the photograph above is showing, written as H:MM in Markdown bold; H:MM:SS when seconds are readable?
**11:00**
